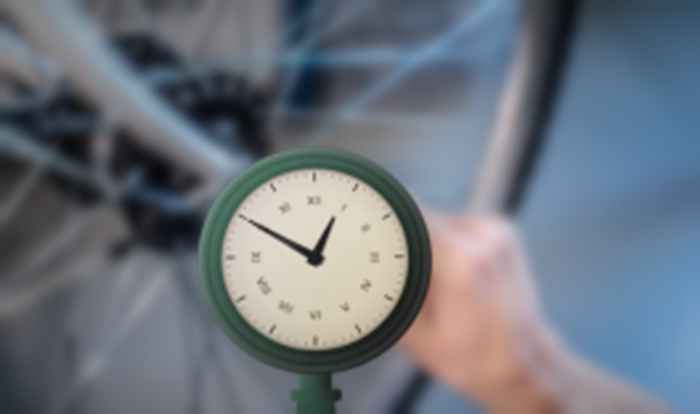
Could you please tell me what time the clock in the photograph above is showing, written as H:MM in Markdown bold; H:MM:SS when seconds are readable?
**12:50**
